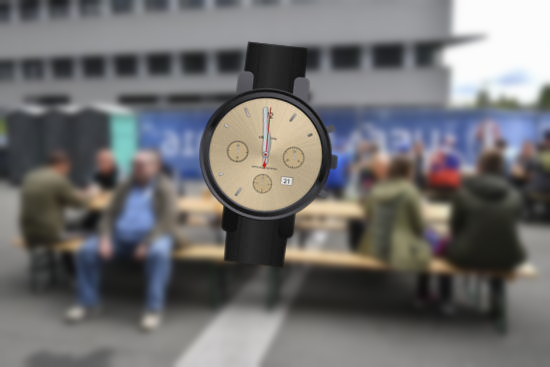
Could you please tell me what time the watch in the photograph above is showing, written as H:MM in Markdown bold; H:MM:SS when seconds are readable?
**11:59**
